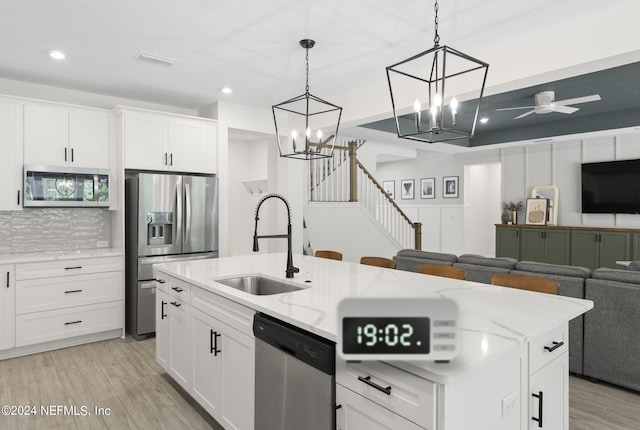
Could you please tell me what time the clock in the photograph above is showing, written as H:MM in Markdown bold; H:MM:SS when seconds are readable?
**19:02**
